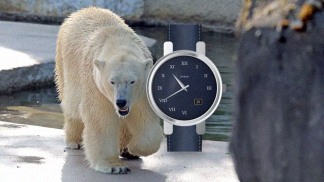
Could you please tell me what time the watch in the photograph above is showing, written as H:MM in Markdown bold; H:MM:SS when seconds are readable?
**10:40**
